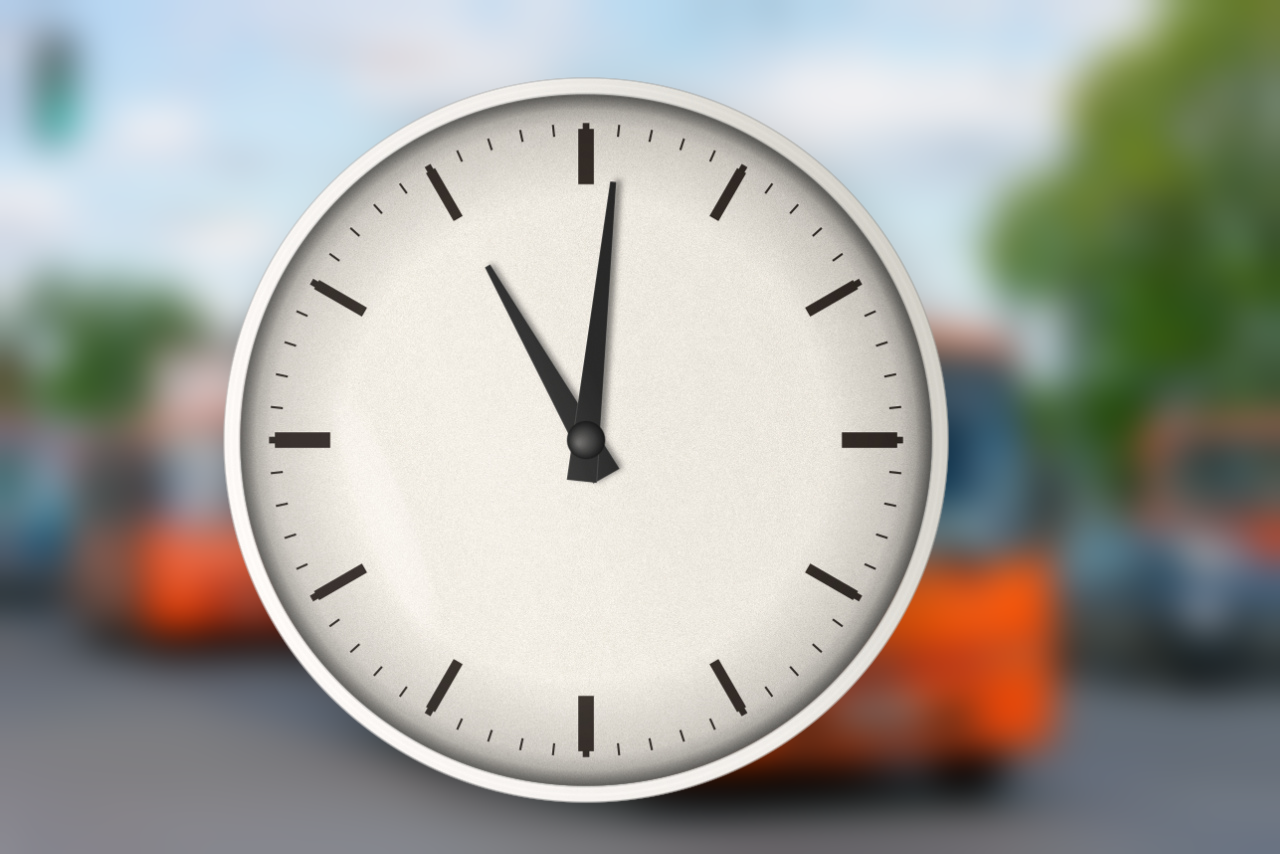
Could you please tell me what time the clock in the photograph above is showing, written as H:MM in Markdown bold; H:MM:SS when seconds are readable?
**11:01**
